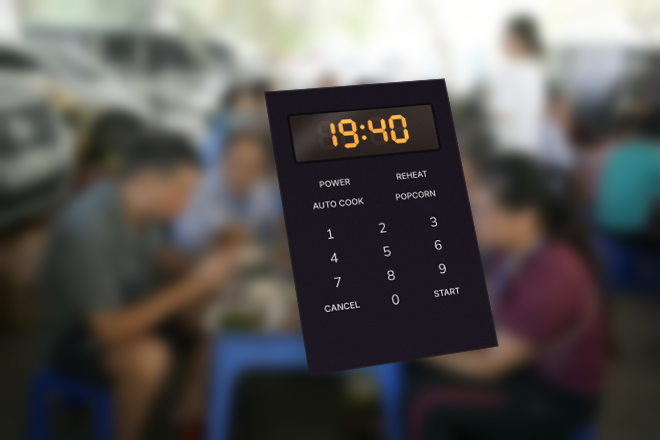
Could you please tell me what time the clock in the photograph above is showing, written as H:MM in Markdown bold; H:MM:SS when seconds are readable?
**19:40**
